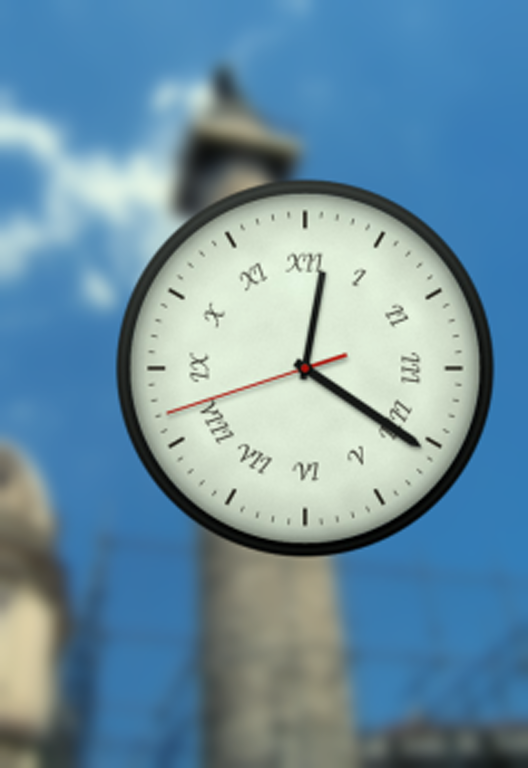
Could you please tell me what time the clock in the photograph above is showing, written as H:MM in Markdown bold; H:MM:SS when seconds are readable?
**12:20:42**
